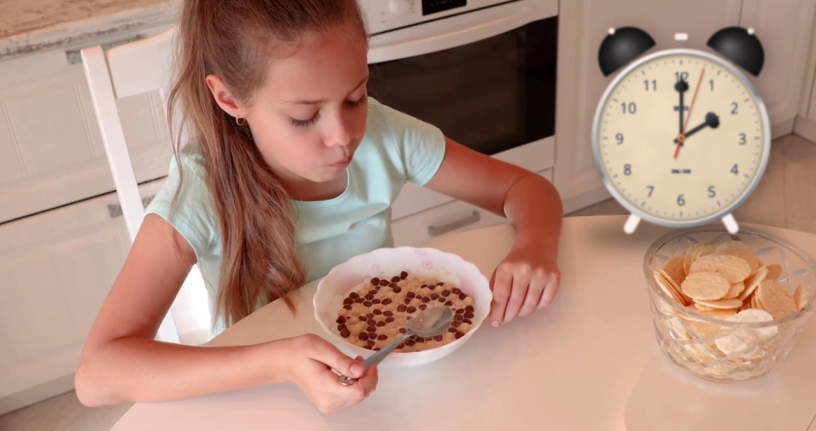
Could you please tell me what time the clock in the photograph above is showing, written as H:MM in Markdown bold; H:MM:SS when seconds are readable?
**2:00:03**
